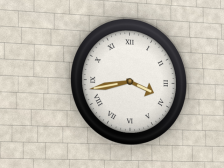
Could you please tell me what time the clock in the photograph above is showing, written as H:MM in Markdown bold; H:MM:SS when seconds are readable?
**3:43**
